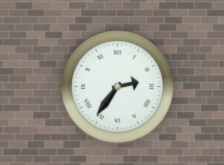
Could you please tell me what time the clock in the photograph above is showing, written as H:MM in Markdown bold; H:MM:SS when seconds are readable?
**2:36**
